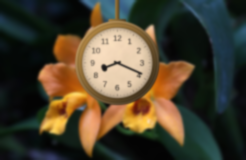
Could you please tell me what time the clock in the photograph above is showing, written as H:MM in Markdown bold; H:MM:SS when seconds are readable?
**8:19**
